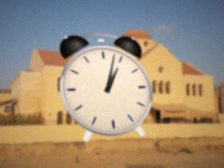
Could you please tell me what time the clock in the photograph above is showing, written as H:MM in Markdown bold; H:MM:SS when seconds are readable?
**1:03**
